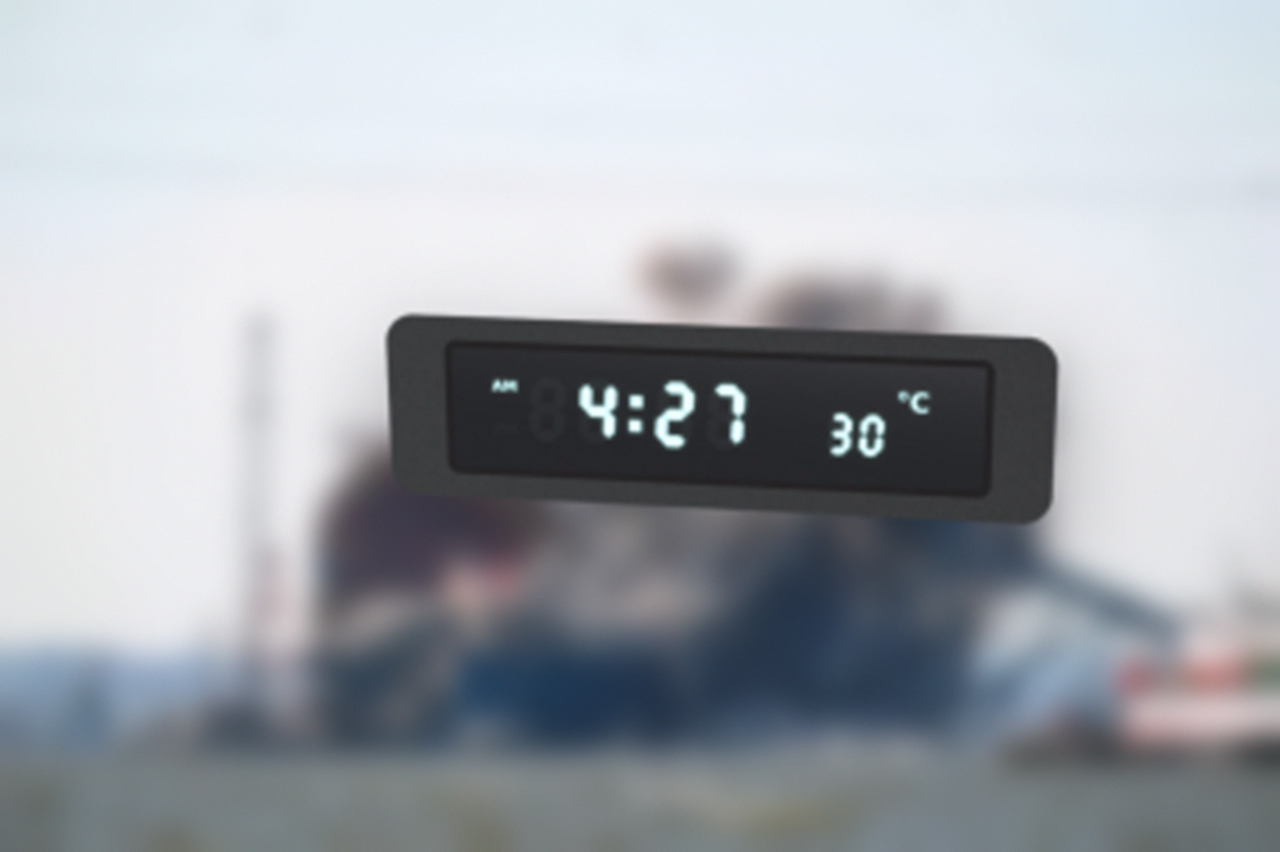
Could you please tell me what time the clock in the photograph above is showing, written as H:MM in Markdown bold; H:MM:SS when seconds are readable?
**4:27**
